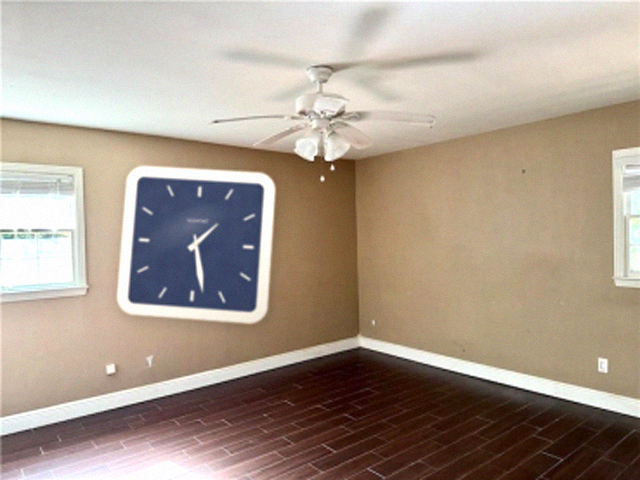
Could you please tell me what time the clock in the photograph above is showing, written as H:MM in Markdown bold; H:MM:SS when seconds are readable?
**1:28**
